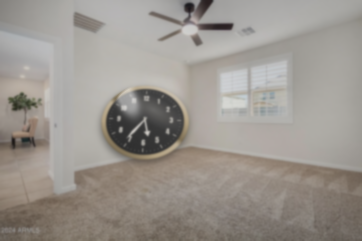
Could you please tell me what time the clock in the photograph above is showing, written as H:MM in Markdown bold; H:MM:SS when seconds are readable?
**5:36**
